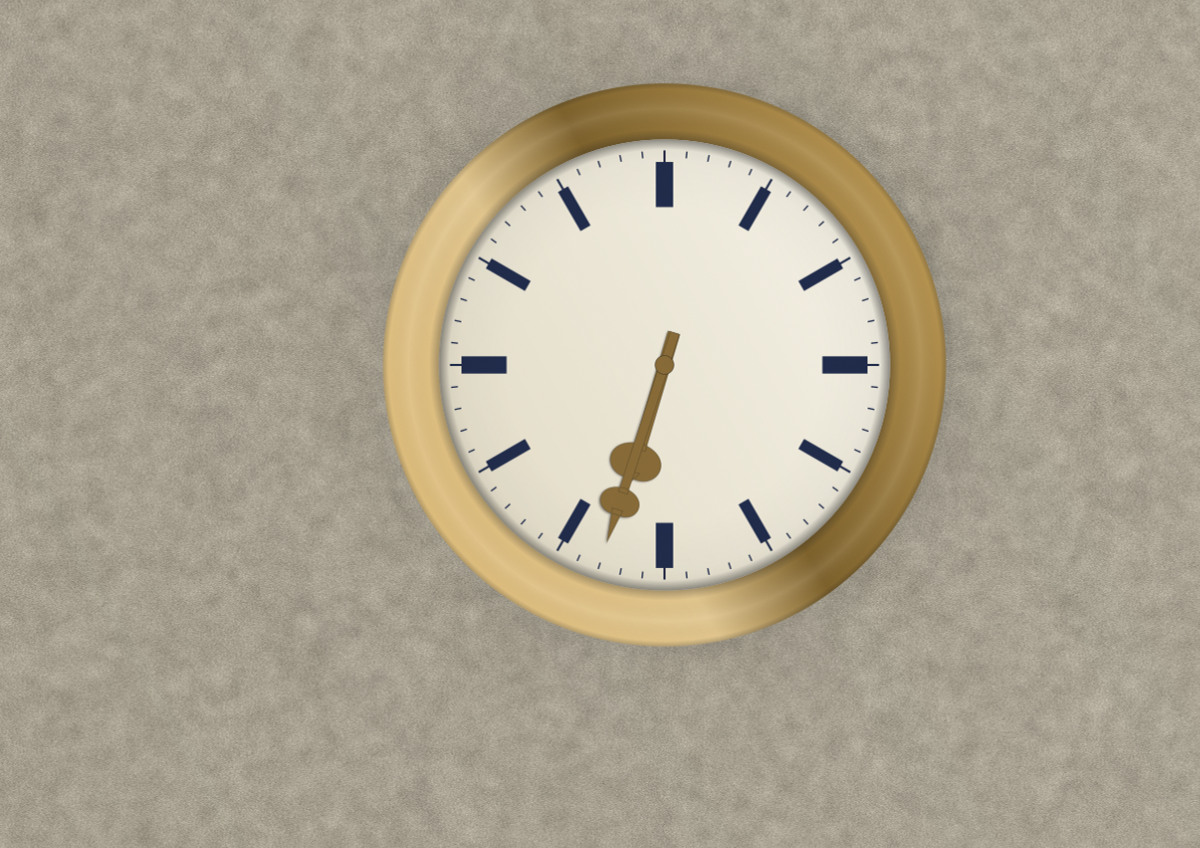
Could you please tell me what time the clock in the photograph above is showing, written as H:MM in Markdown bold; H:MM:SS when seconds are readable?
**6:33**
